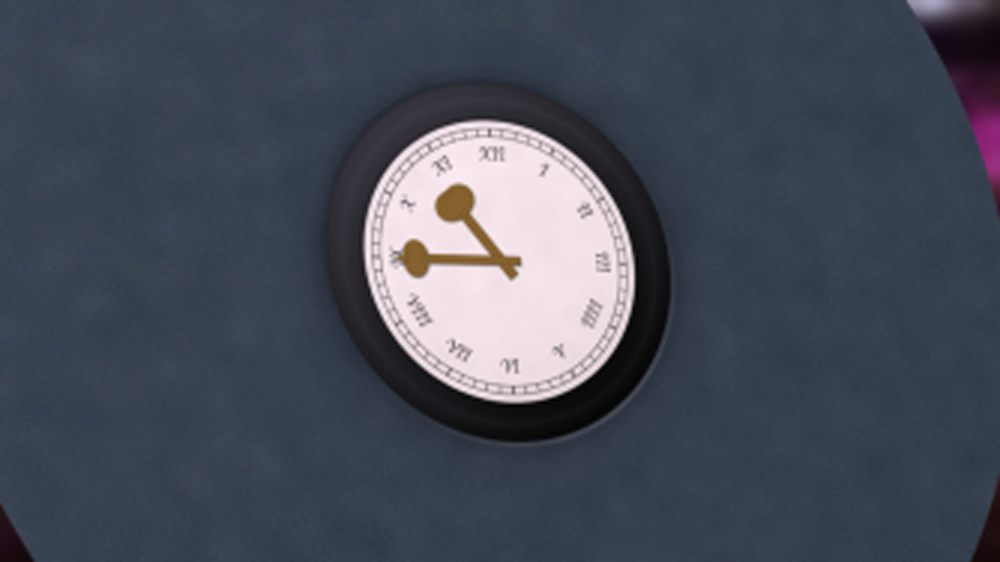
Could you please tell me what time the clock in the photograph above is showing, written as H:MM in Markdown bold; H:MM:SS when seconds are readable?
**10:45**
